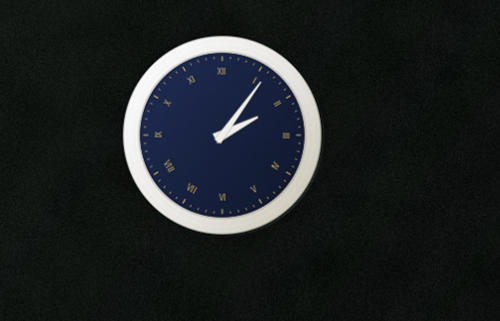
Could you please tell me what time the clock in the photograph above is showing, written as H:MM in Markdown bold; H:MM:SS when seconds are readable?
**2:06**
